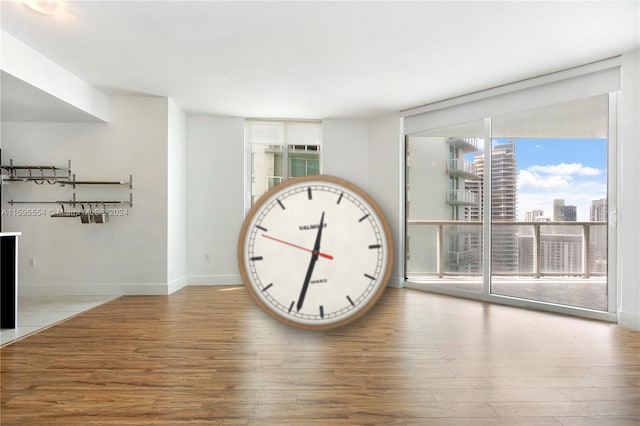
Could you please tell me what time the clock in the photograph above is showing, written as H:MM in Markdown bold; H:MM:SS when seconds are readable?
**12:33:49**
